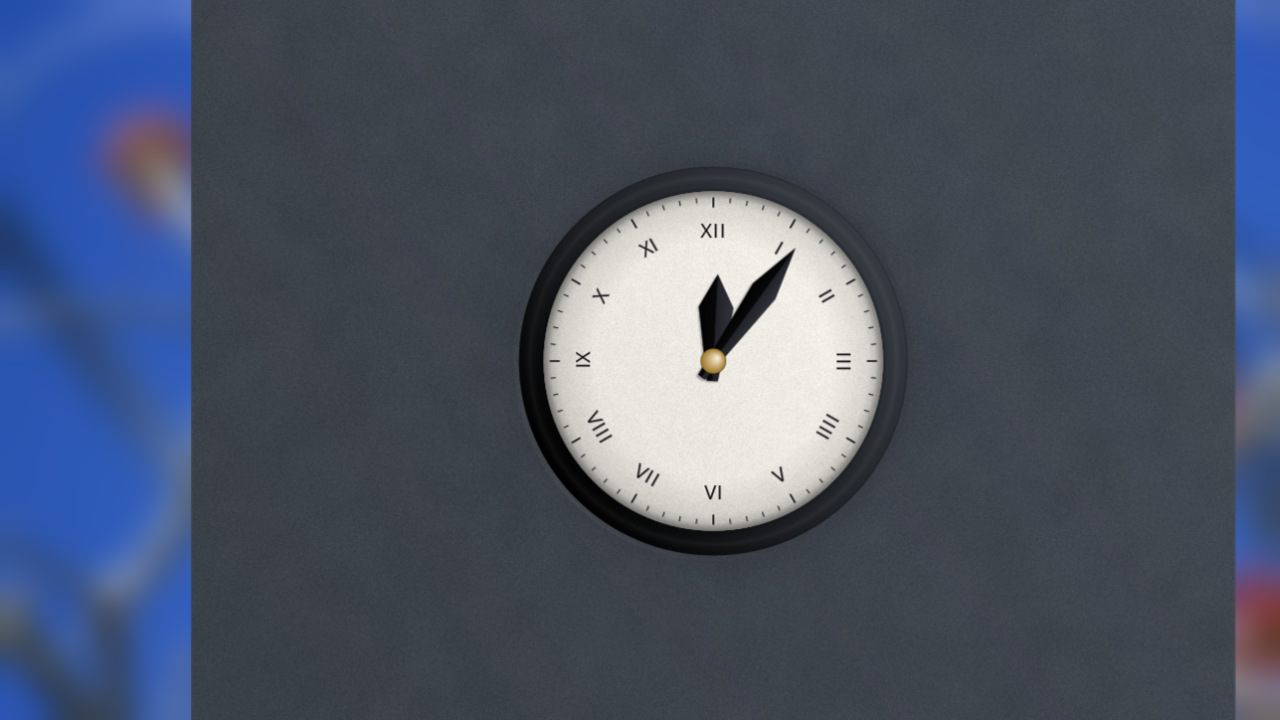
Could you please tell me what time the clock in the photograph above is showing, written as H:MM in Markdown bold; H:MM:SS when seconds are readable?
**12:06**
